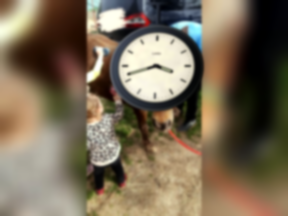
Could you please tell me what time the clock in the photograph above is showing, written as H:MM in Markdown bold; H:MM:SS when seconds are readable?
**3:42**
